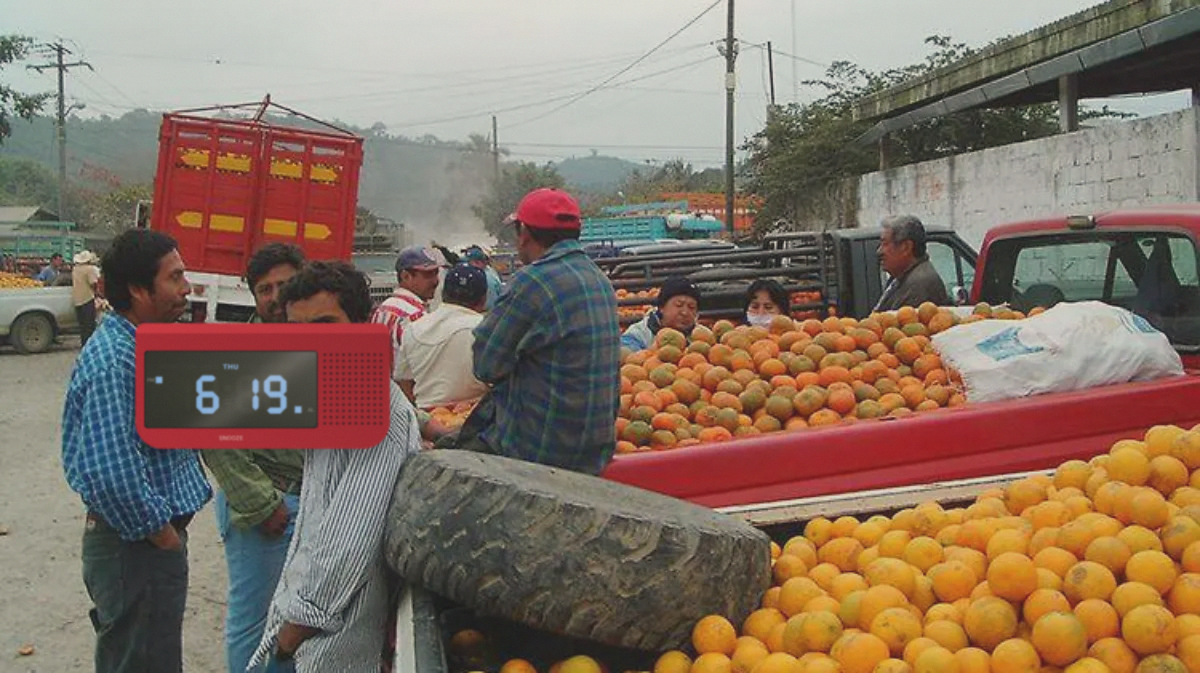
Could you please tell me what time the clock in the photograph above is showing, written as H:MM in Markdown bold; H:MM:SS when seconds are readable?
**6:19**
